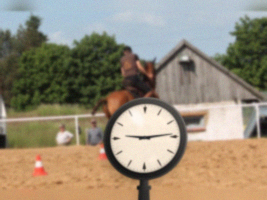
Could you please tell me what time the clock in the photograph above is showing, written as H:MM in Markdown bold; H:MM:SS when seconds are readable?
**9:14**
